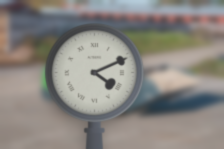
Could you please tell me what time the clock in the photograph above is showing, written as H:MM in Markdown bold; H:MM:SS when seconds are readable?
**4:11**
